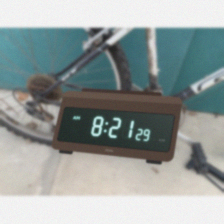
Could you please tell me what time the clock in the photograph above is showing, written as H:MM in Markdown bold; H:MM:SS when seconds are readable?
**8:21:29**
